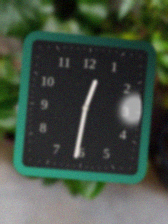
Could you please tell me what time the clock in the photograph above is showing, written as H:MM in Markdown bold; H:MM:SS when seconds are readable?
**12:31**
